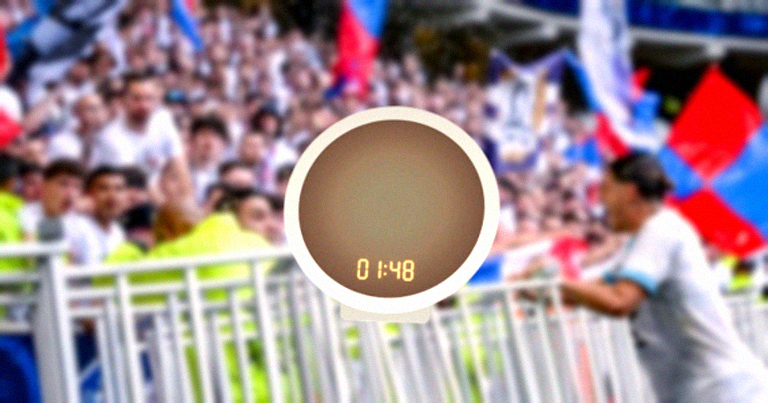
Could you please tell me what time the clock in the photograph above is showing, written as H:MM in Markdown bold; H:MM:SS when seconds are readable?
**1:48**
